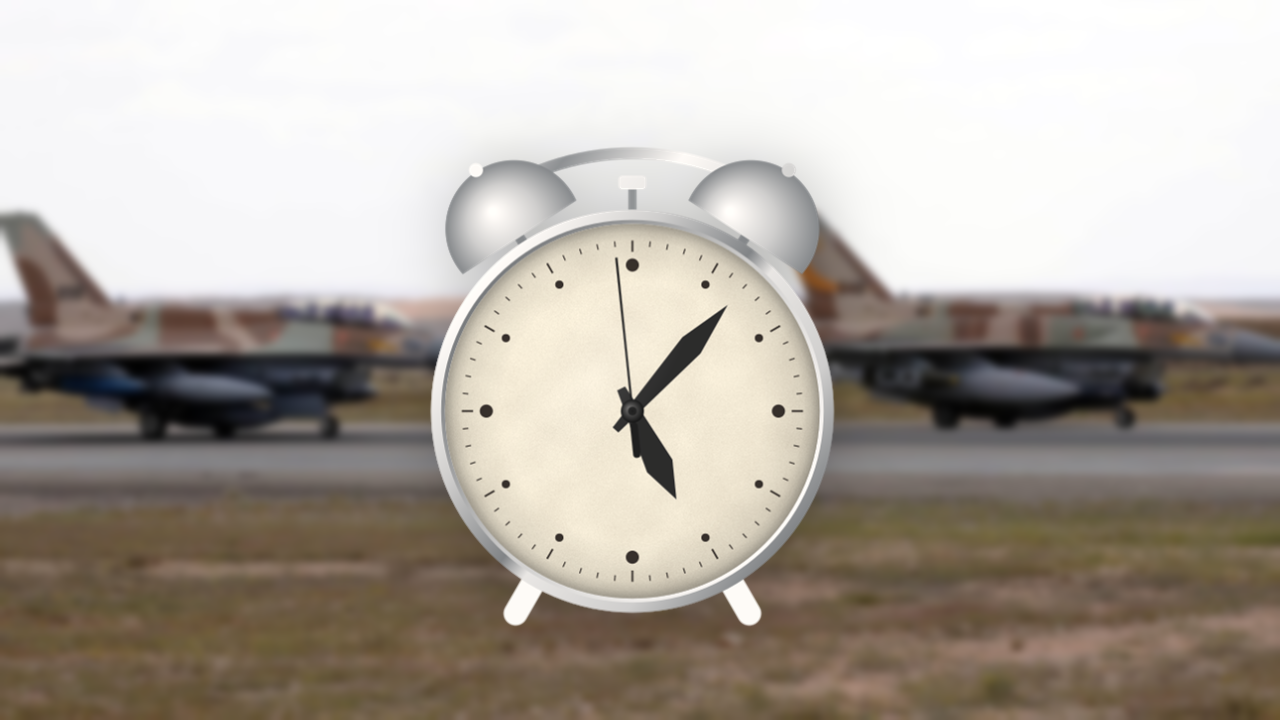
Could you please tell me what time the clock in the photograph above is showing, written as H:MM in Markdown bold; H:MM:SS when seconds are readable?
**5:06:59**
